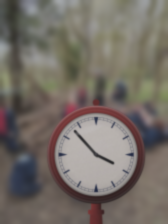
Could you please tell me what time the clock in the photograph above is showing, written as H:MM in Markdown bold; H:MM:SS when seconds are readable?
**3:53**
